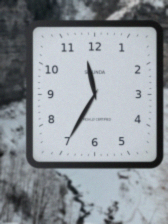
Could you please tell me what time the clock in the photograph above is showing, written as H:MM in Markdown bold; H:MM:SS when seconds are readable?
**11:35**
